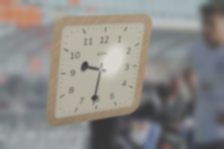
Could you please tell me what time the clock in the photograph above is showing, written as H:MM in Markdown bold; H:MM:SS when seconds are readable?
**9:31**
